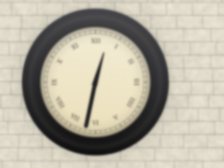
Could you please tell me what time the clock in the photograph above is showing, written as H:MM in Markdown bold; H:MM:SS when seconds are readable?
**12:32**
